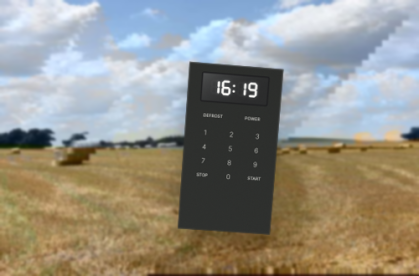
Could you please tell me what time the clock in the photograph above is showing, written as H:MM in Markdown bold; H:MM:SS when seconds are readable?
**16:19**
